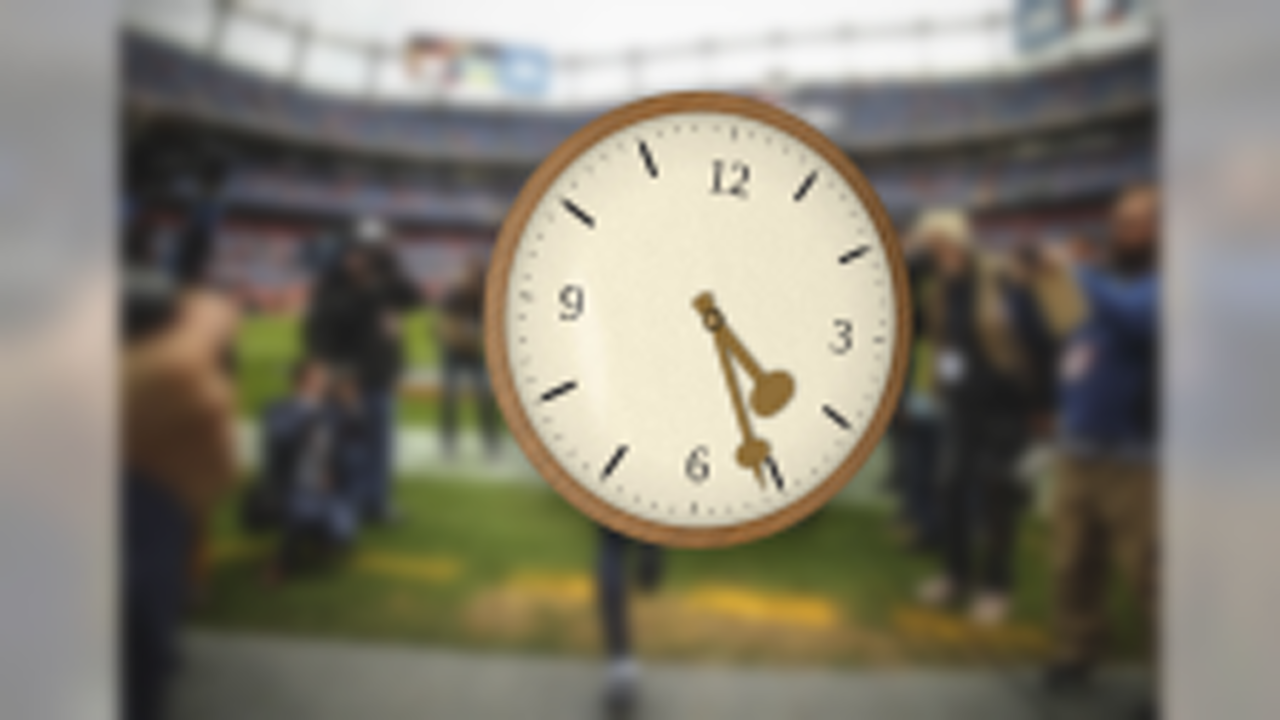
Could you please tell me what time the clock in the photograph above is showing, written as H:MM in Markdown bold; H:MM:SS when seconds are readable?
**4:26**
